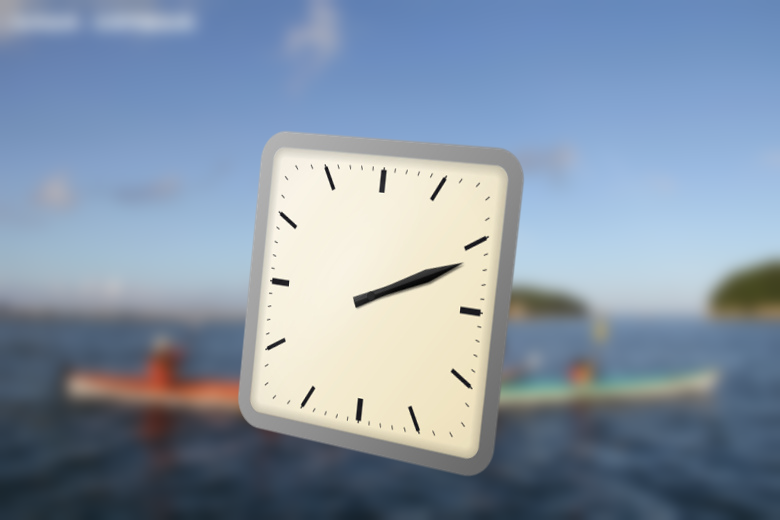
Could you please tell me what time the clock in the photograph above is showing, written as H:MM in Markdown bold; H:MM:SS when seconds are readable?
**2:11**
